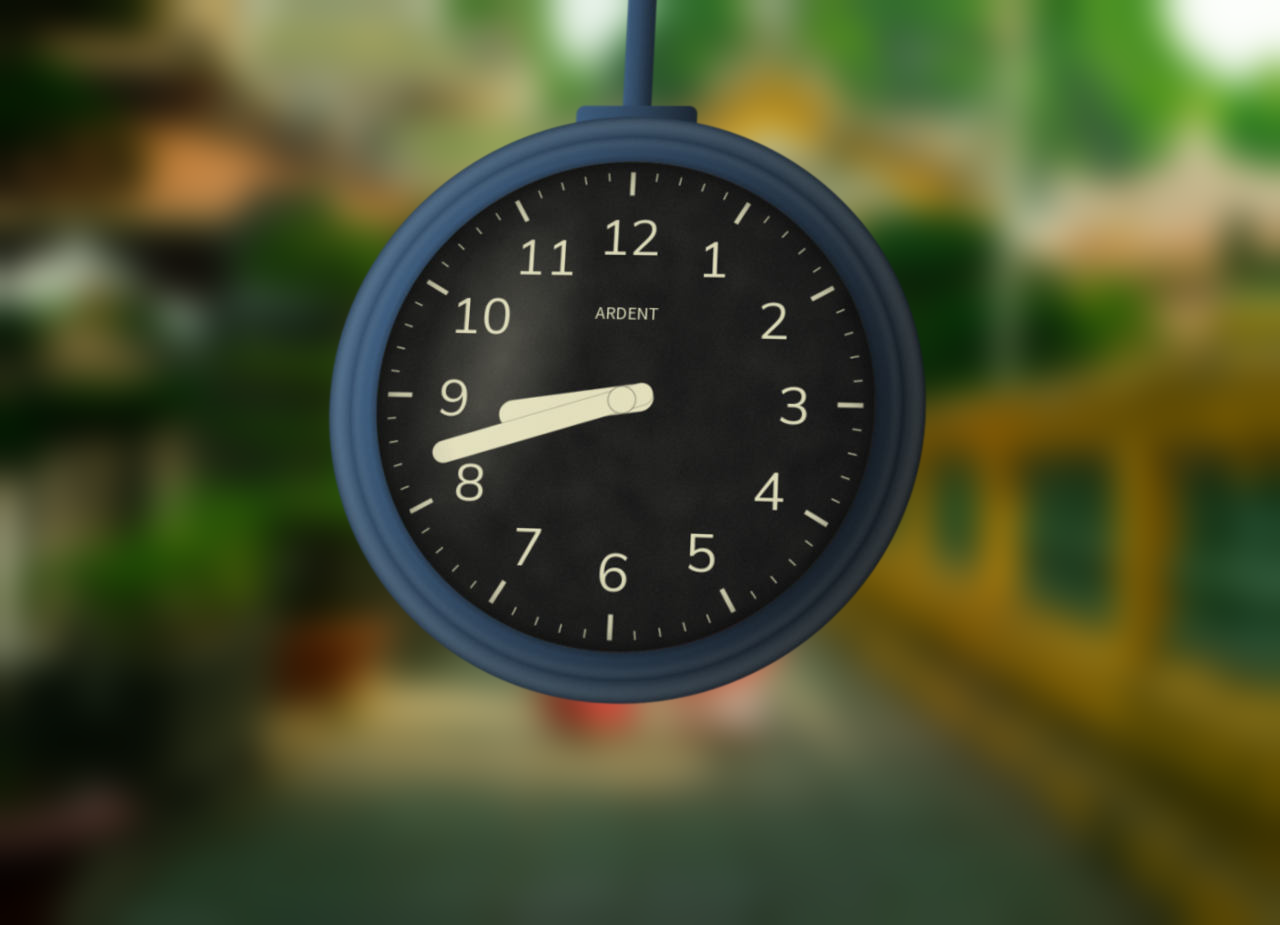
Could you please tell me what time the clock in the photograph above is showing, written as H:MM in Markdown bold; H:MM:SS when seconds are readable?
**8:42**
